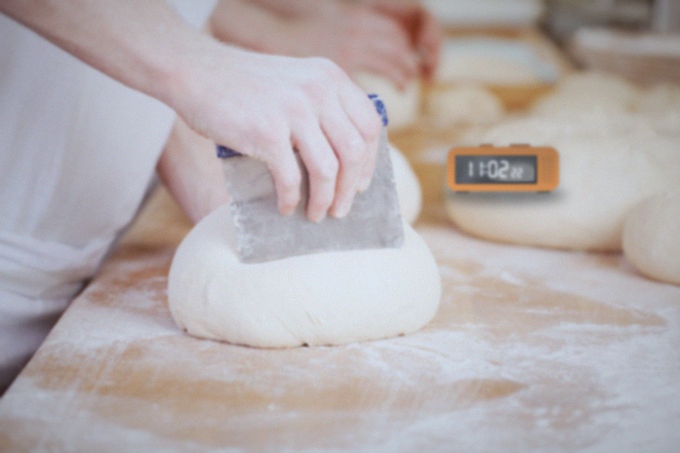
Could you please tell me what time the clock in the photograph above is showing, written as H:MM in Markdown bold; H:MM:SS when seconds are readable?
**11:02**
